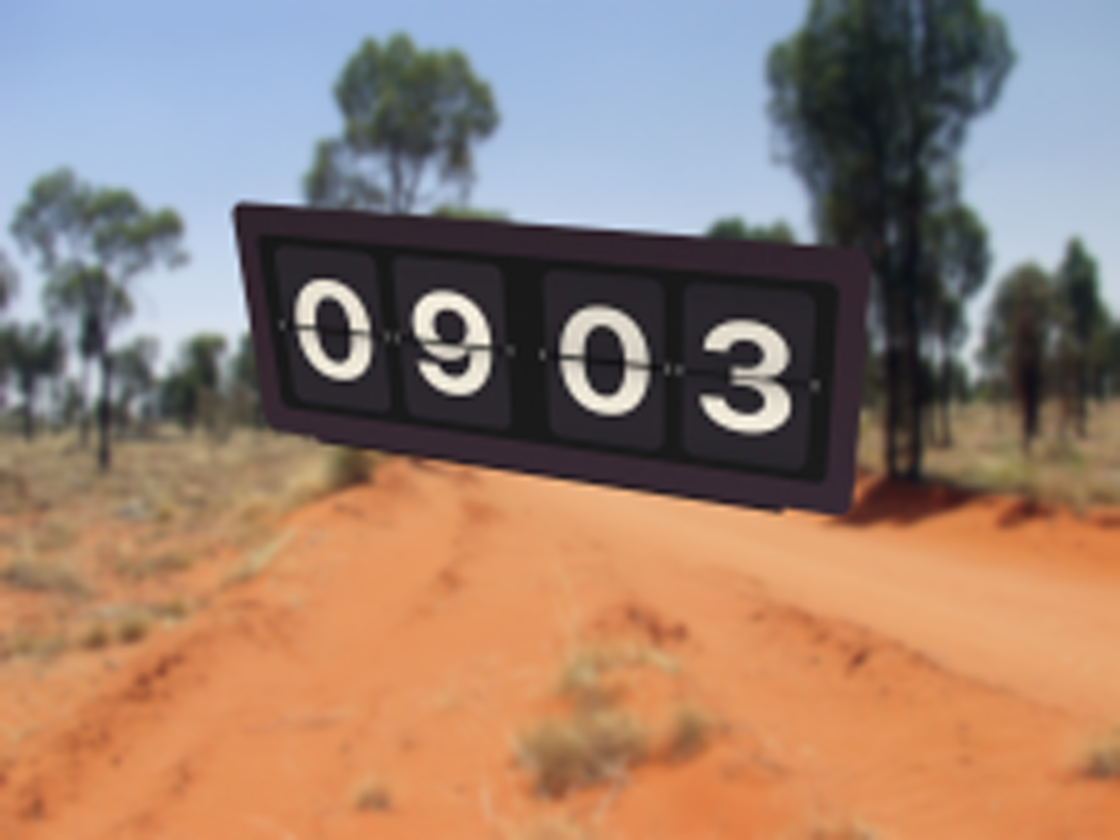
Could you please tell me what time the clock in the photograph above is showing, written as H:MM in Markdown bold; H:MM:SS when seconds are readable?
**9:03**
